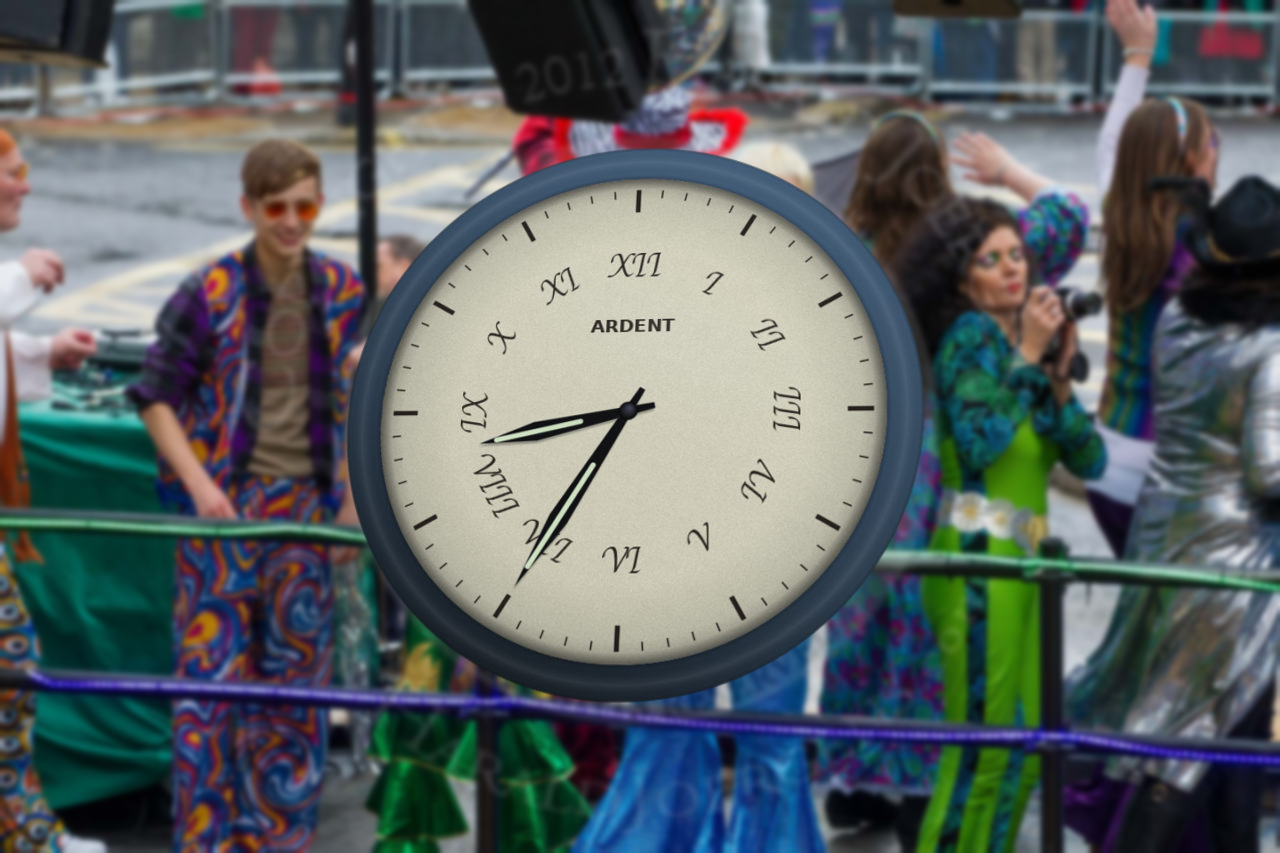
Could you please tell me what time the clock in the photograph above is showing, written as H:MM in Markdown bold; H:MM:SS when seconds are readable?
**8:35**
